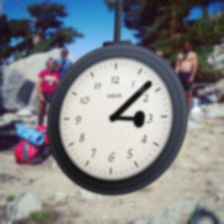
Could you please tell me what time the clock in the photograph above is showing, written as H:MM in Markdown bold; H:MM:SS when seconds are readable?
**3:08**
